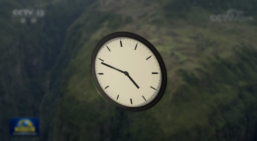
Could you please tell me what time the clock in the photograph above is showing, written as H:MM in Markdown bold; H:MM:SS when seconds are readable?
**4:49**
